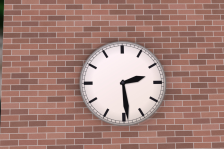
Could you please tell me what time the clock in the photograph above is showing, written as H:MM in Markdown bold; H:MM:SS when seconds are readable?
**2:29**
